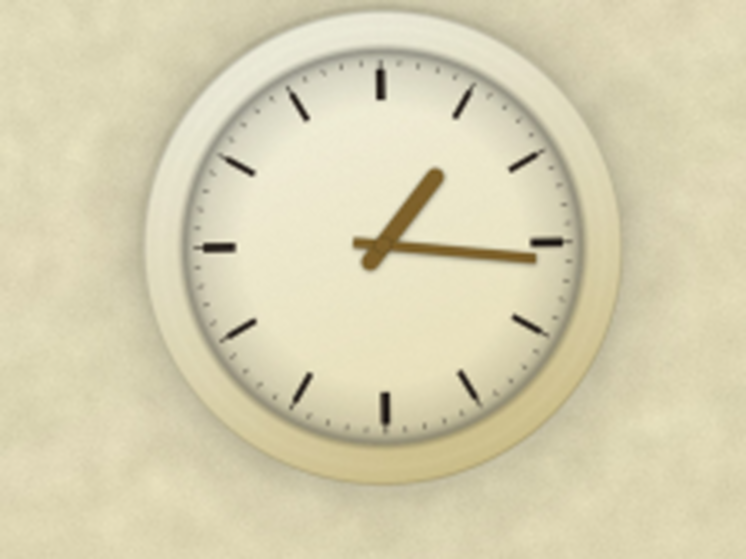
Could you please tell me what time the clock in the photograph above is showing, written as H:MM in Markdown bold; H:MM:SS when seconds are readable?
**1:16**
